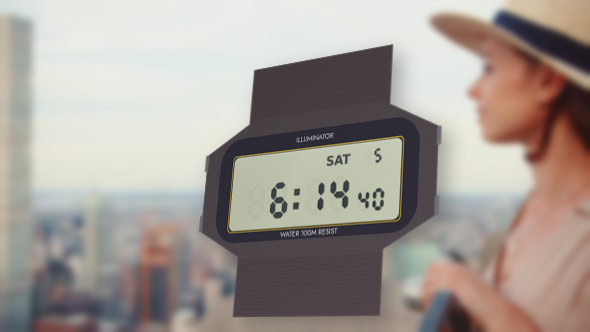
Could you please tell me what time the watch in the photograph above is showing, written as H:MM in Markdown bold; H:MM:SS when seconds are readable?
**6:14:40**
